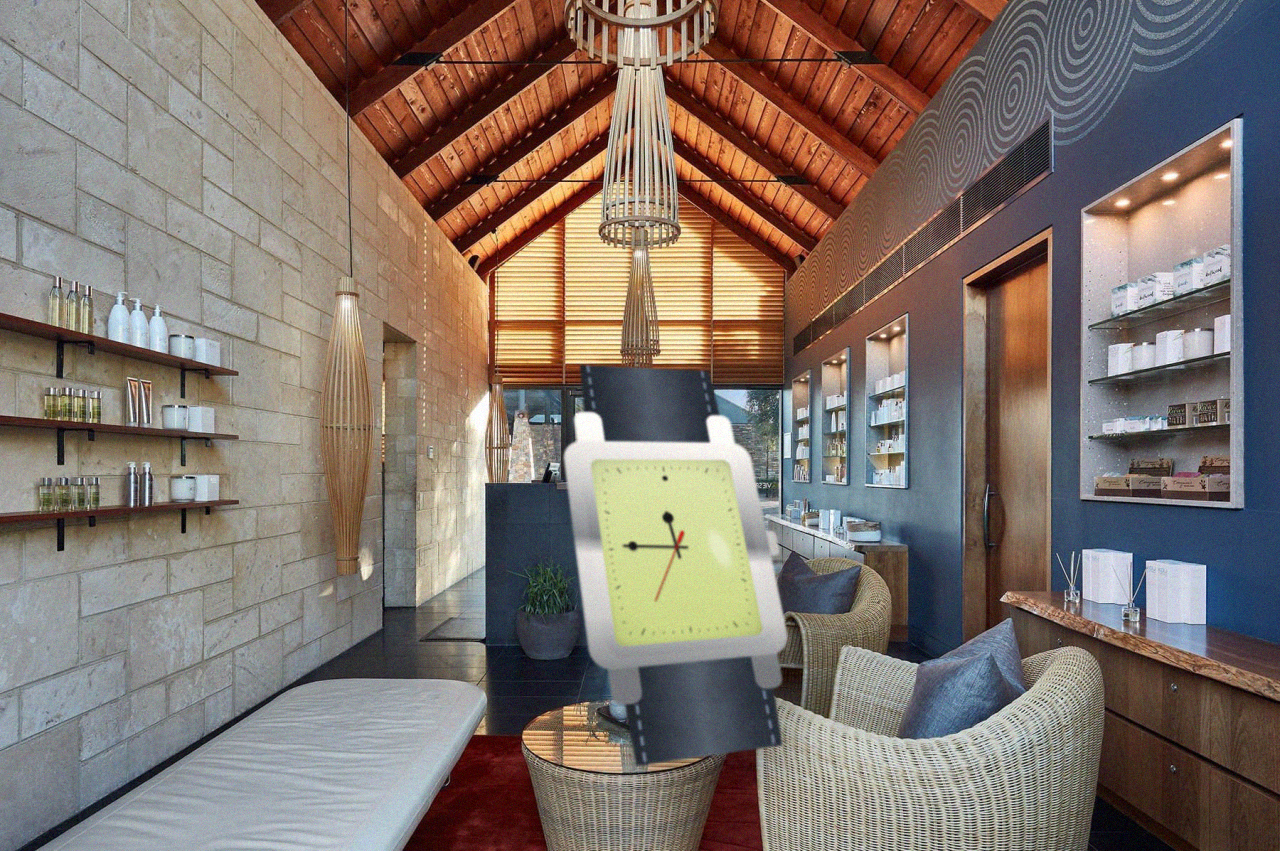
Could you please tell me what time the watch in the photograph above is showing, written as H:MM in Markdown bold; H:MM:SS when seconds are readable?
**11:45:35**
